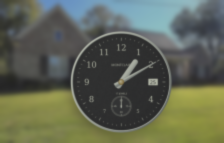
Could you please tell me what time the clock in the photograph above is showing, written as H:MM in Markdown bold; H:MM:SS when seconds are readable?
**1:10**
